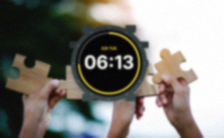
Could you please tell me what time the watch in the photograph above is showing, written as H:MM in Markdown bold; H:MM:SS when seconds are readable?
**6:13**
